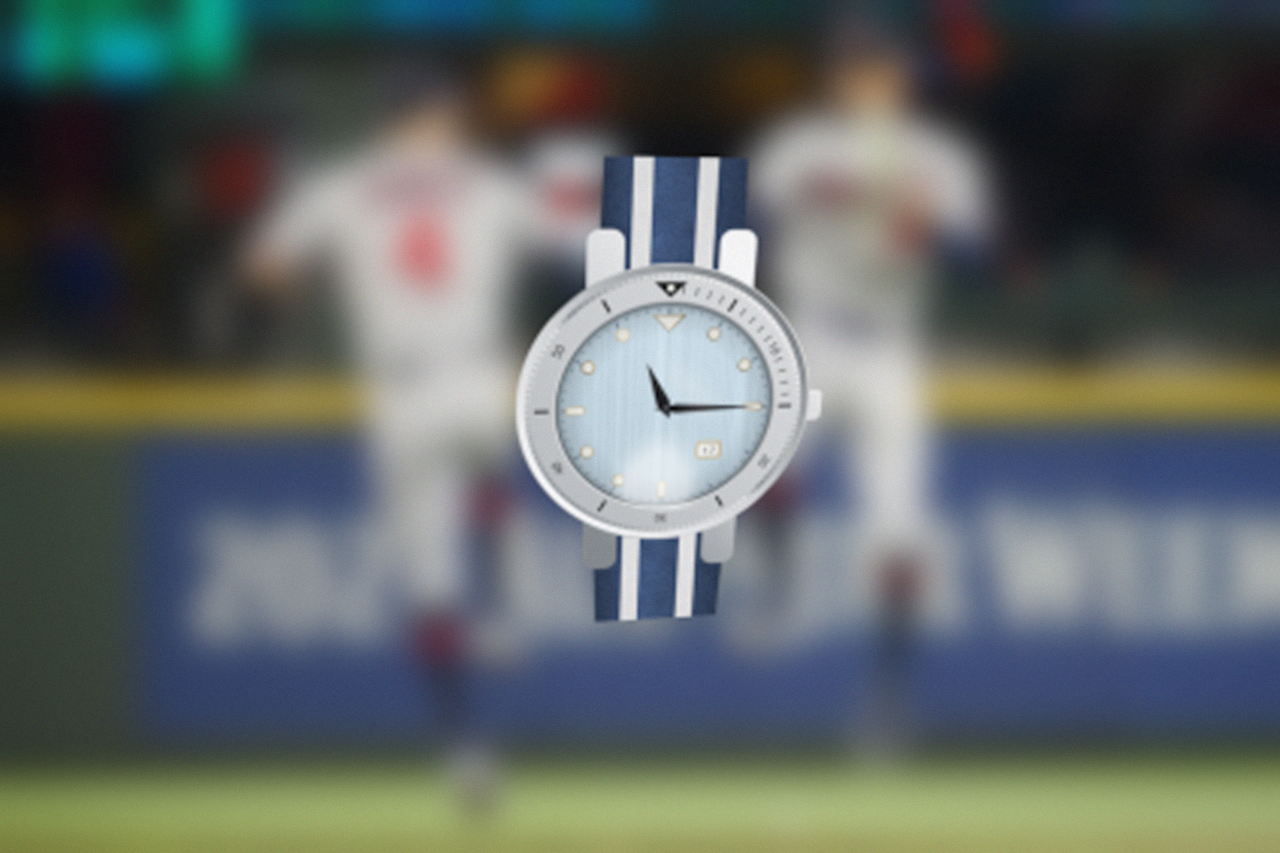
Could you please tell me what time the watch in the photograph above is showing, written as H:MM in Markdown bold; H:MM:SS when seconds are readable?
**11:15**
